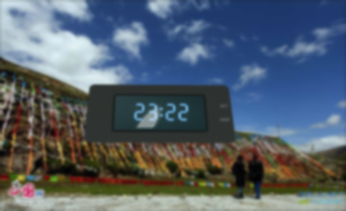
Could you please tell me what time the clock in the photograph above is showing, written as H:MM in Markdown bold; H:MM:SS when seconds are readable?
**23:22**
